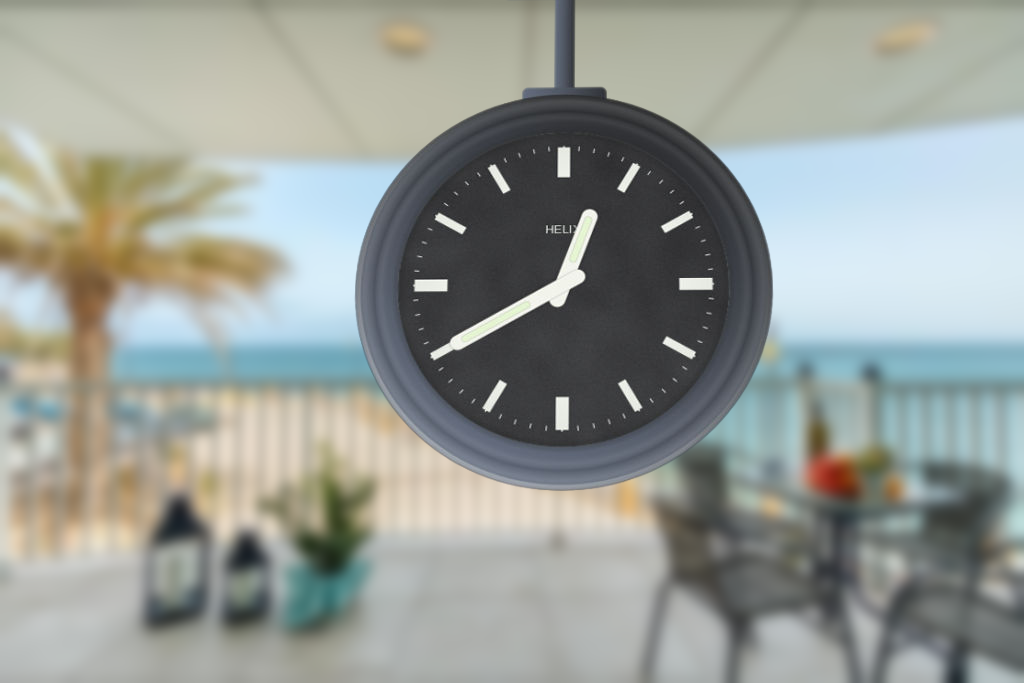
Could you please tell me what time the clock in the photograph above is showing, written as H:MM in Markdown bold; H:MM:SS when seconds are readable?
**12:40**
